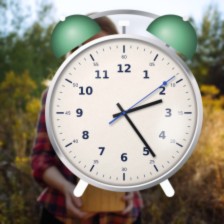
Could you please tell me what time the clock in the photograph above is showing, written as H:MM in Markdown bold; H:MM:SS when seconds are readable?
**2:24:09**
